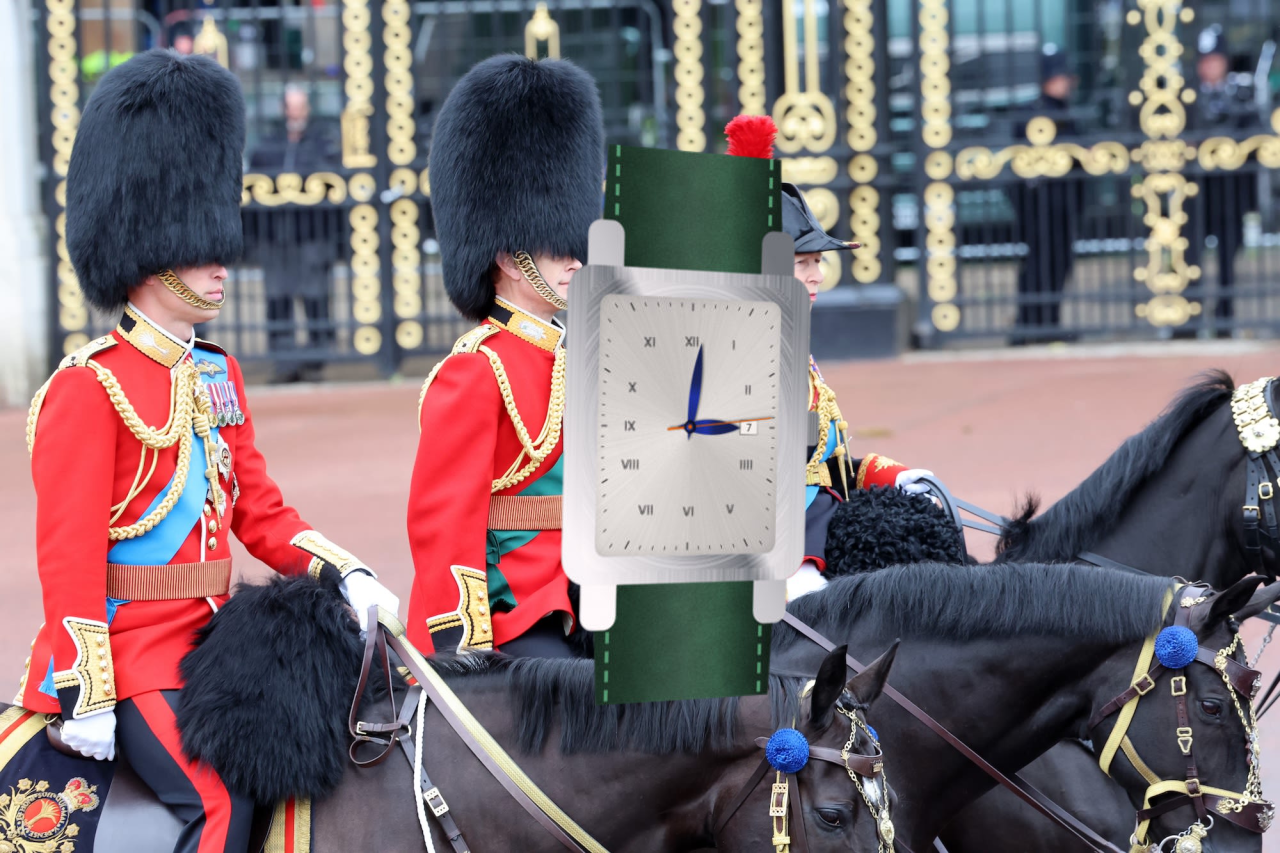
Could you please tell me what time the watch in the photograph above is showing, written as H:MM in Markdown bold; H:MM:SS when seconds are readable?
**3:01:14**
